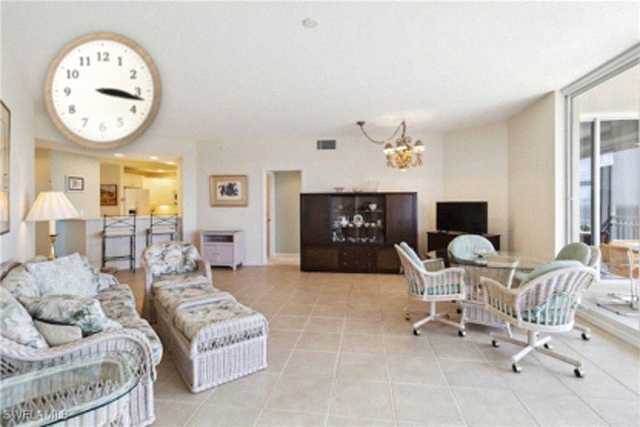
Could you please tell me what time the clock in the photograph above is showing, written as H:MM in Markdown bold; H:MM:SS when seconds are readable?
**3:17**
